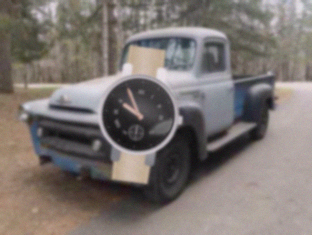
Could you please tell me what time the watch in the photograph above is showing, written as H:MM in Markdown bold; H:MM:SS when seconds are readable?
**9:55**
